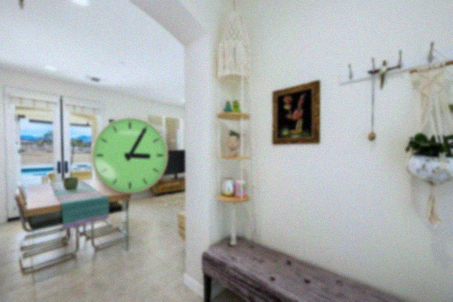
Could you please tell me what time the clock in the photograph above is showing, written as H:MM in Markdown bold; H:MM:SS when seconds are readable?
**3:05**
